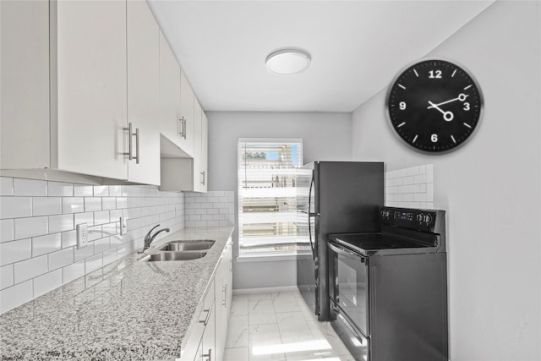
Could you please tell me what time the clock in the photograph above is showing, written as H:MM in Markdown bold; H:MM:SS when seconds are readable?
**4:12**
